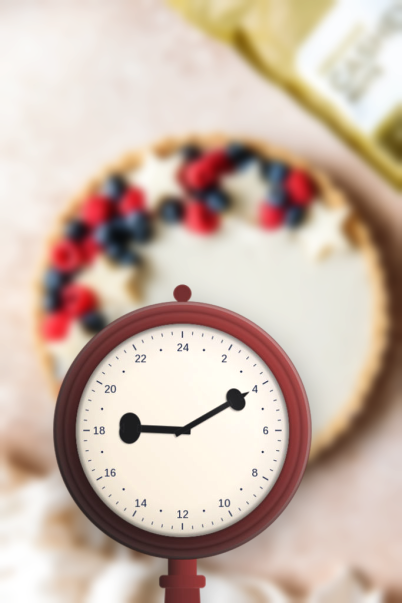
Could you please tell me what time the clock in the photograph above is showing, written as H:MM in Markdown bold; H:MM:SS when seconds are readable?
**18:10**
